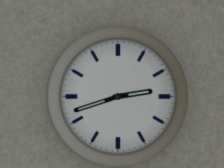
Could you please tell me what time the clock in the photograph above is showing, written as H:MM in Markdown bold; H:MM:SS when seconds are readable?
**2:42**
